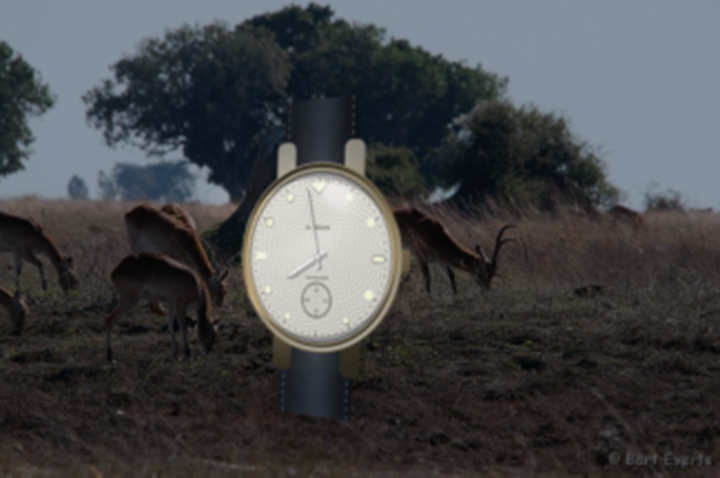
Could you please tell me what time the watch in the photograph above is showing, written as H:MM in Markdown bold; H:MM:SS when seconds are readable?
**7:58**
